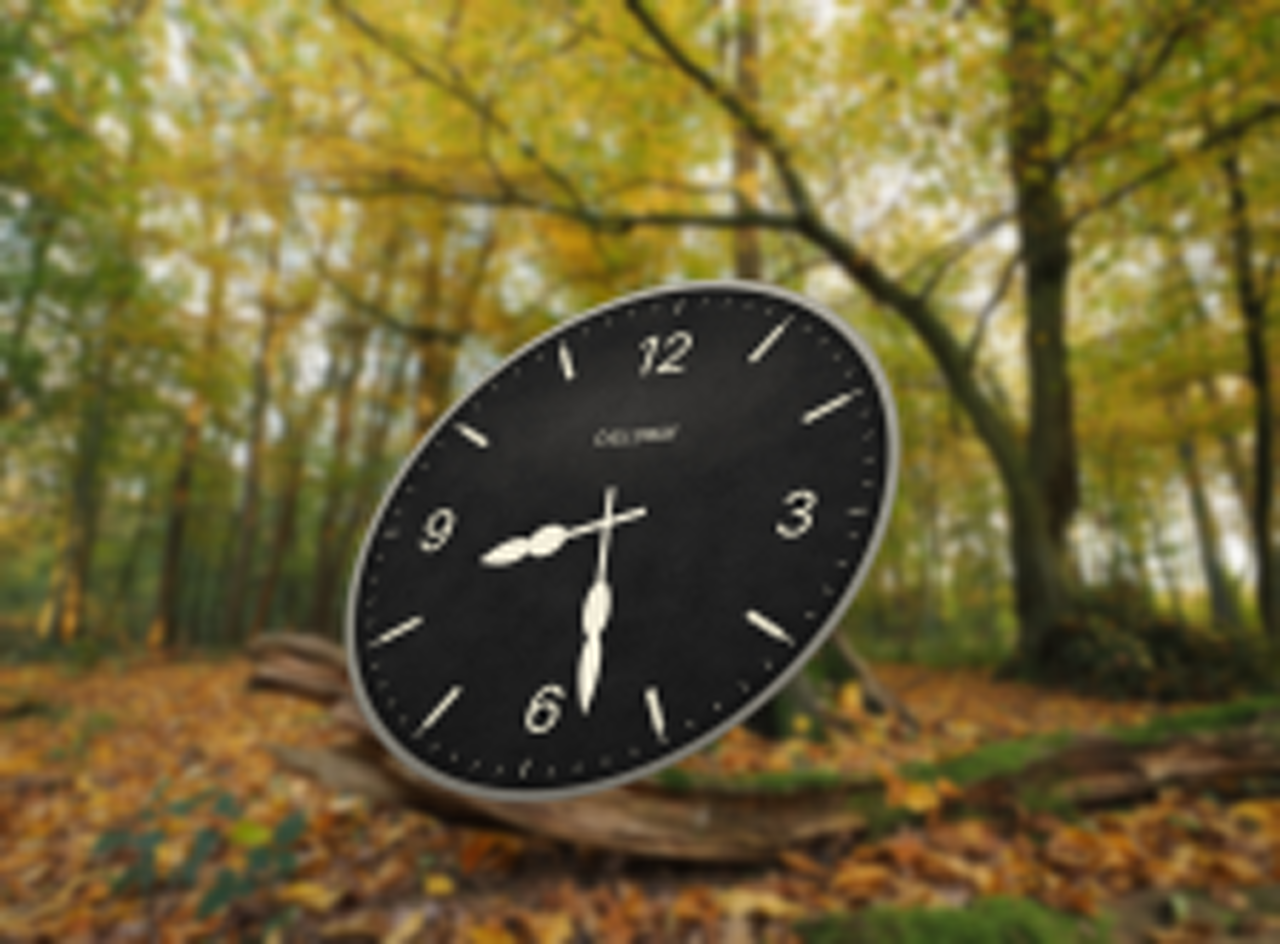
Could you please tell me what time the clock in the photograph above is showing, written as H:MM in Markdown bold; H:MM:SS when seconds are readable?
**8:28**
